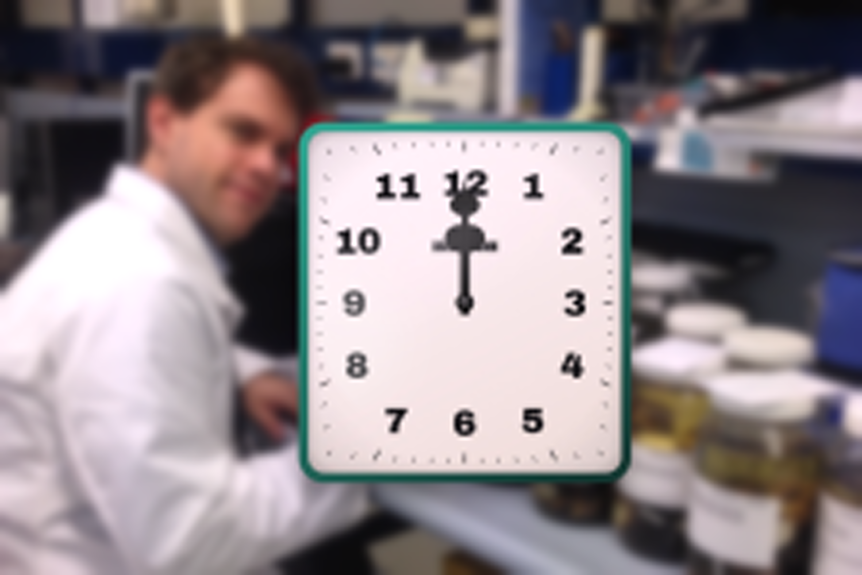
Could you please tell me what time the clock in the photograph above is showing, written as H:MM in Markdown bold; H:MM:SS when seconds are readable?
**12:00**
